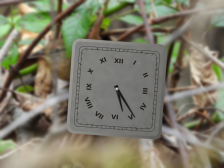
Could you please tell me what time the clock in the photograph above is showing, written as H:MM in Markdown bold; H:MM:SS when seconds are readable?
**5:24**
